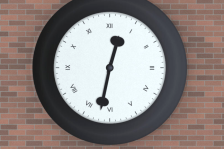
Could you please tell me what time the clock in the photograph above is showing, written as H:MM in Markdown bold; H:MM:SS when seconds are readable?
**12:32**
